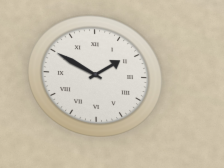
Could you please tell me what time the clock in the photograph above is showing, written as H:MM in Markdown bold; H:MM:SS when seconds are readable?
**1:50**
